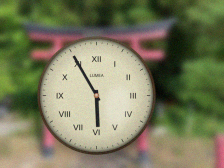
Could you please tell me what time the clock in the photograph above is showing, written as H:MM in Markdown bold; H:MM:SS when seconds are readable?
**5:55**
